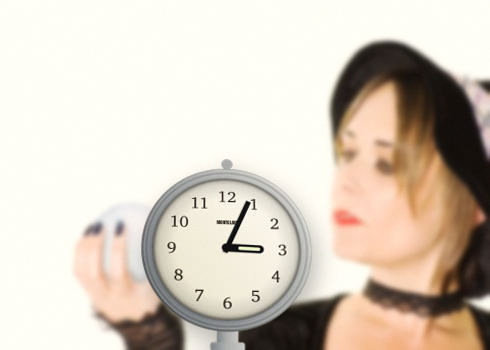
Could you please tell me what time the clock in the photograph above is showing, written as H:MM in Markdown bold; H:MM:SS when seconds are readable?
**3:04**
